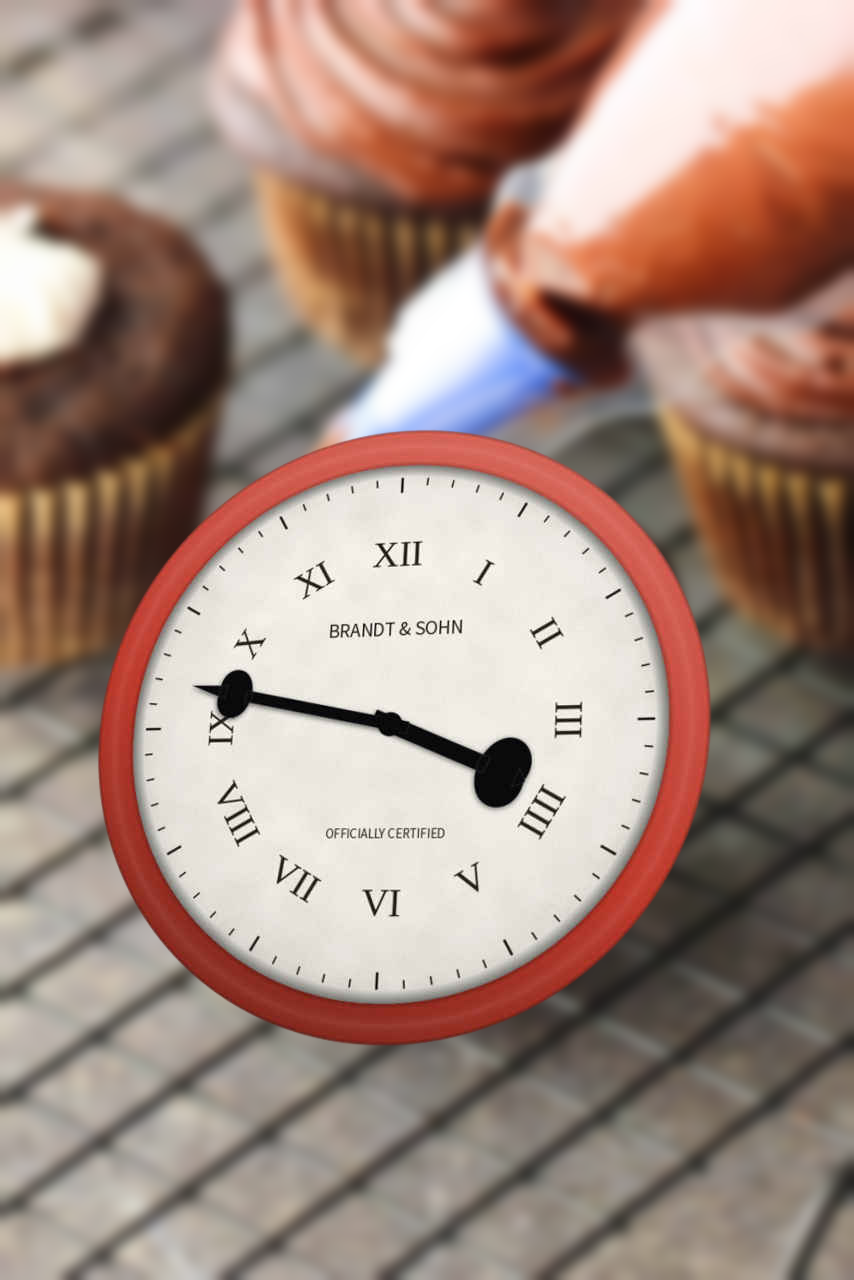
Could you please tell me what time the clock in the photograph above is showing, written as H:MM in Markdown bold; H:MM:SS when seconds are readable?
**3:47**
